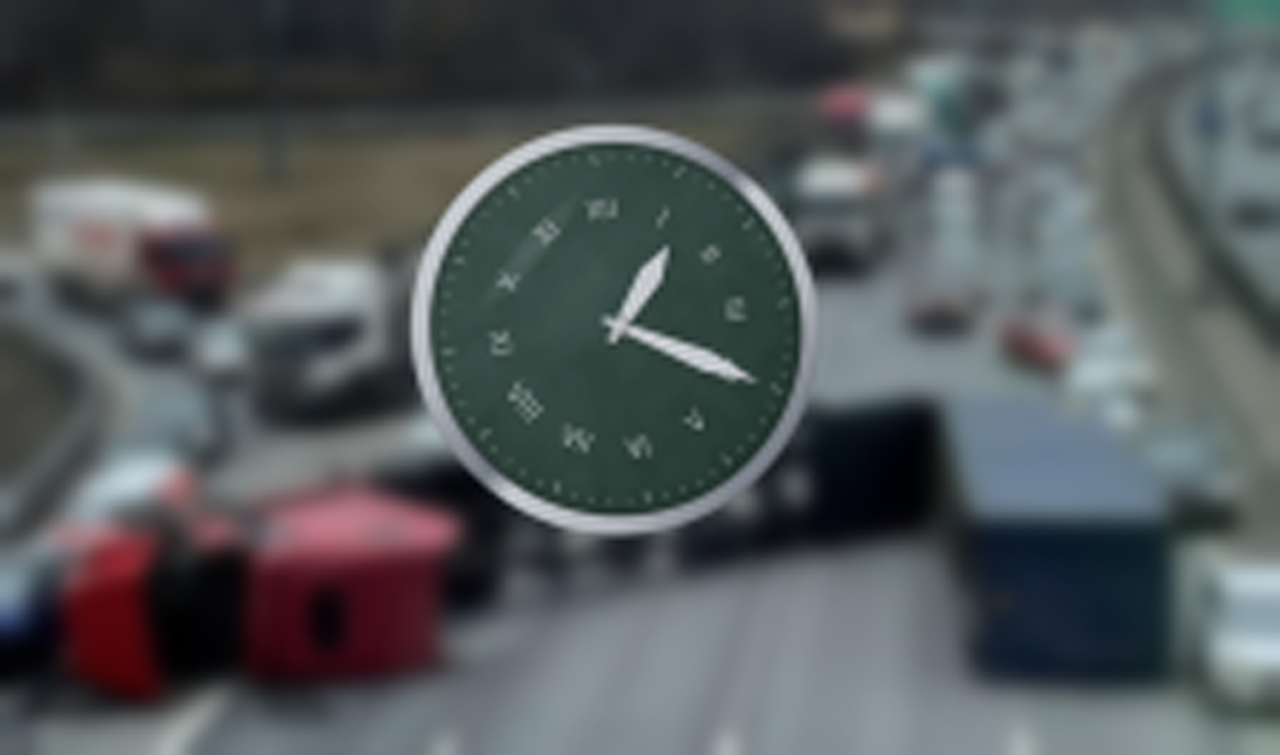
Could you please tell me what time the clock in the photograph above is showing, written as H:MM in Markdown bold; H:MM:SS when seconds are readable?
**1:20**
